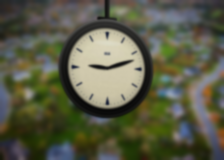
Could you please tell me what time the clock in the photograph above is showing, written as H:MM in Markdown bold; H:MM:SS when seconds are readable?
**9:12**
